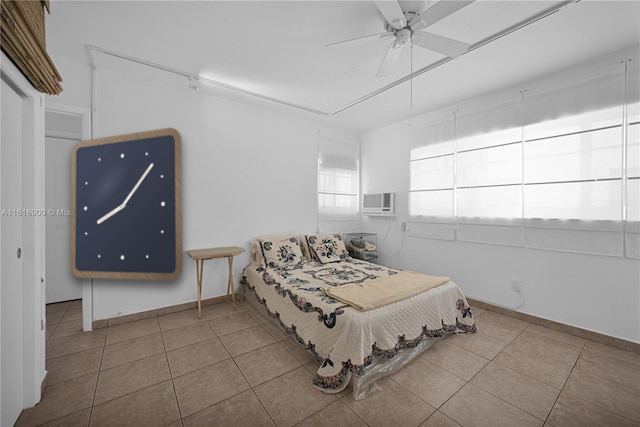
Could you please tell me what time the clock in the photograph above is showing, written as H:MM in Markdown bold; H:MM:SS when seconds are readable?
**8:07**
